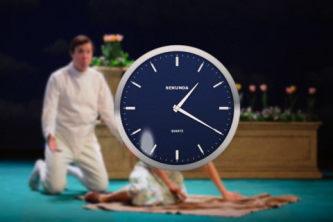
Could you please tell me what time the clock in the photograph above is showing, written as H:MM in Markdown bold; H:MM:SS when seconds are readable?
**1:20**
